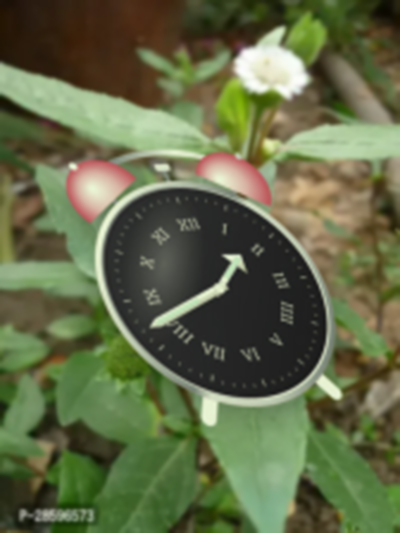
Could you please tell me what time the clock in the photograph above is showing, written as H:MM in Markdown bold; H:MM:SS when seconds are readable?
**1:42**
